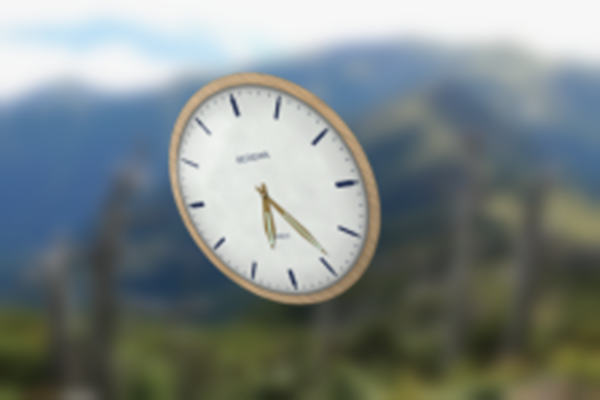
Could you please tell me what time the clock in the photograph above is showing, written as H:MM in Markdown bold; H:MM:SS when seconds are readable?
**6:24**
